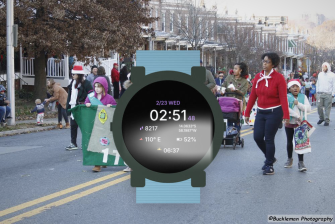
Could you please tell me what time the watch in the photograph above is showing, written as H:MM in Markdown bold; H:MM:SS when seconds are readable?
**2:51**
